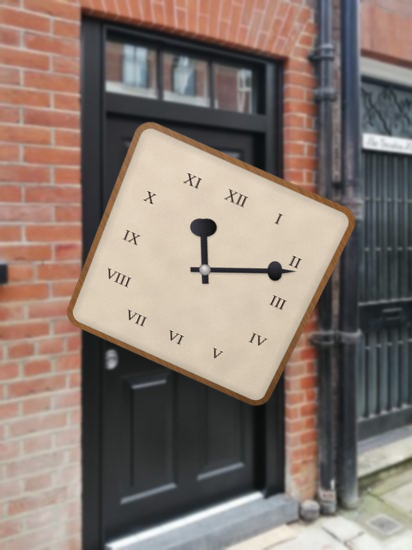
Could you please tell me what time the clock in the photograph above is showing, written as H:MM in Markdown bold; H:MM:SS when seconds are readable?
**11:11**
